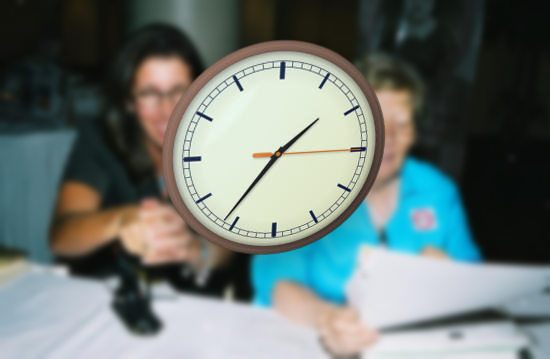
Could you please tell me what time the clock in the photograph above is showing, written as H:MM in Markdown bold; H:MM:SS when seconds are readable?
**1:36:15**
